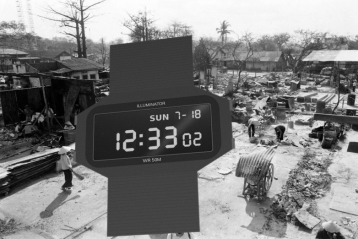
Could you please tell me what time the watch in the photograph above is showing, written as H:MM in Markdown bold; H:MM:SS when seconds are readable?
**12:33:02**
